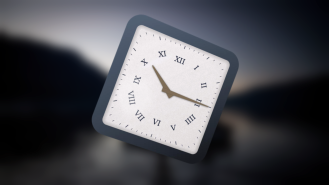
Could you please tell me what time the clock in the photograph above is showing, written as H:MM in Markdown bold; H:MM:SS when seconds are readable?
**10:15**
